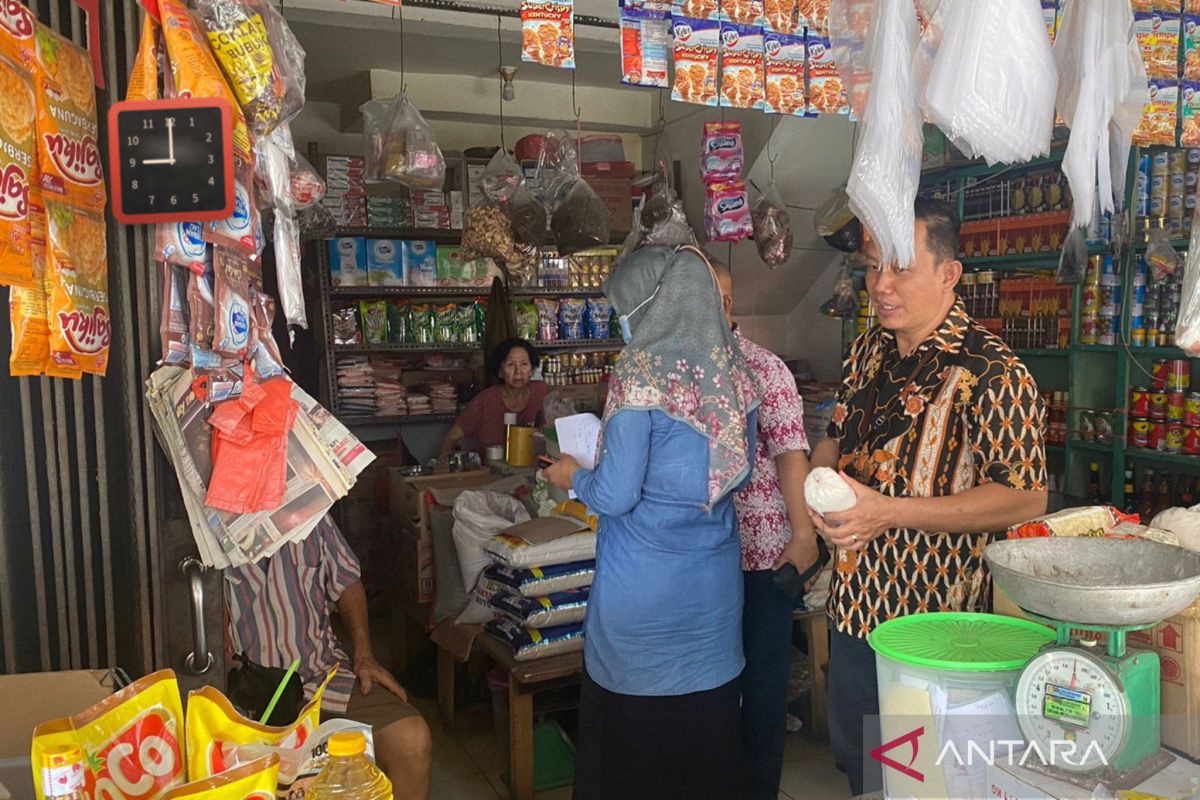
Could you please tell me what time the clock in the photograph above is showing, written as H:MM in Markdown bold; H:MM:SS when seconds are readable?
**9:00**
